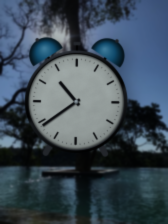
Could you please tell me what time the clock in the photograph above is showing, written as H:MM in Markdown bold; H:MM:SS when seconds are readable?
**10:39**
